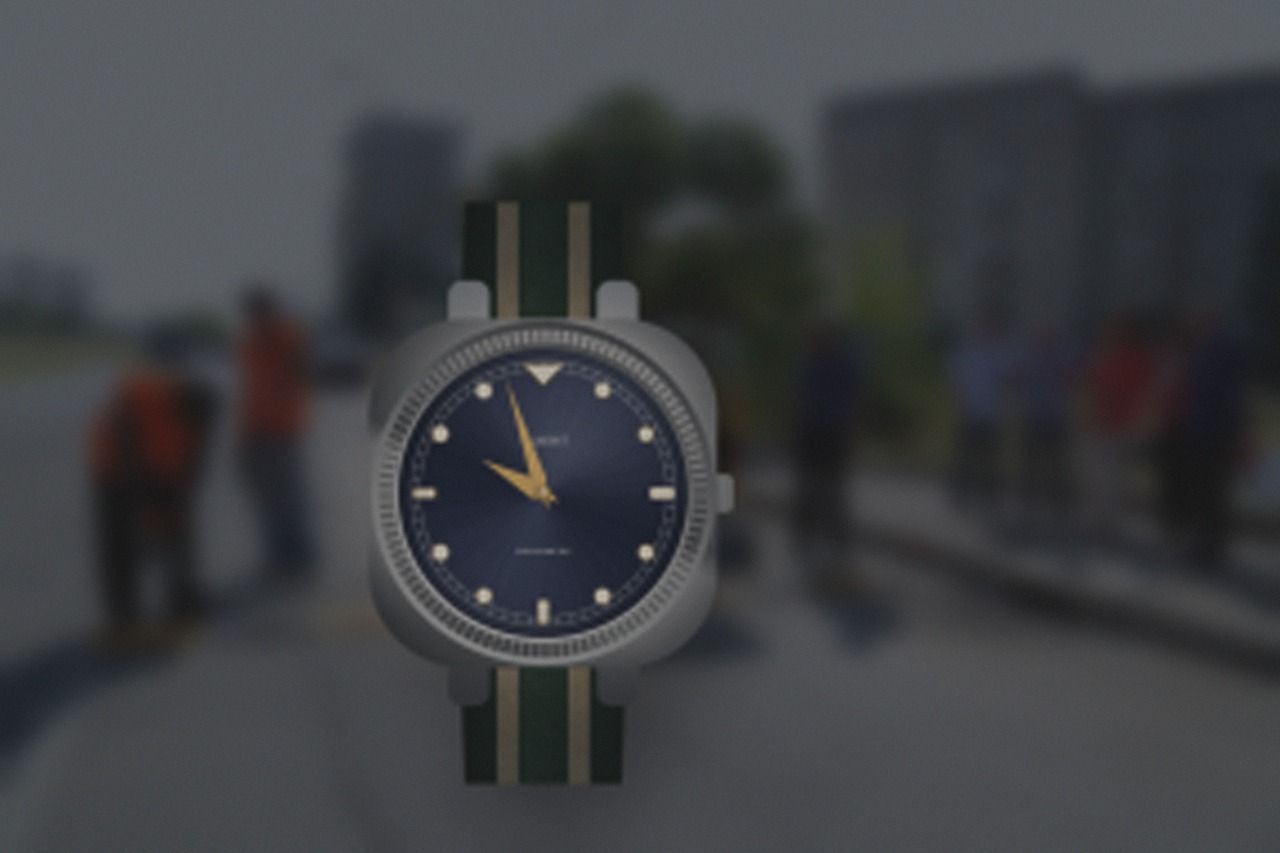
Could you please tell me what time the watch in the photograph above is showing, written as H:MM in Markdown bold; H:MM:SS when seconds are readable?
**9:57**
